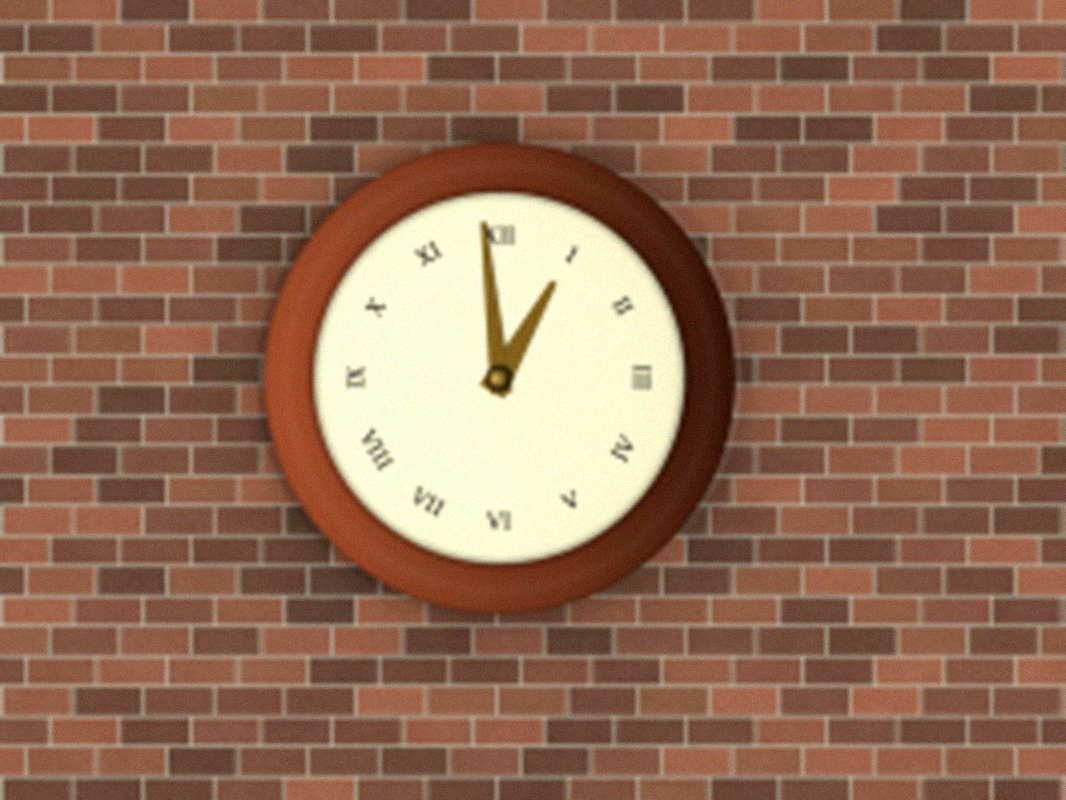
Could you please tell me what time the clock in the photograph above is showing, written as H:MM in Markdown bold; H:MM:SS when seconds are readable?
**12:59**
